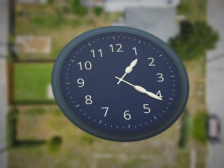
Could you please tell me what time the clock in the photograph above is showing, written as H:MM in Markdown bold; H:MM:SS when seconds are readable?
**1:21**
